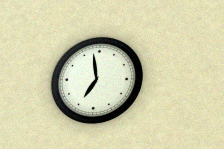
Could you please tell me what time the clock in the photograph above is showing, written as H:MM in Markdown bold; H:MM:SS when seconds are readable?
**6:58**
